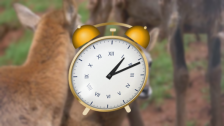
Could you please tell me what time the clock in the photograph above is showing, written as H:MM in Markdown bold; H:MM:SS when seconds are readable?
**1:11**
